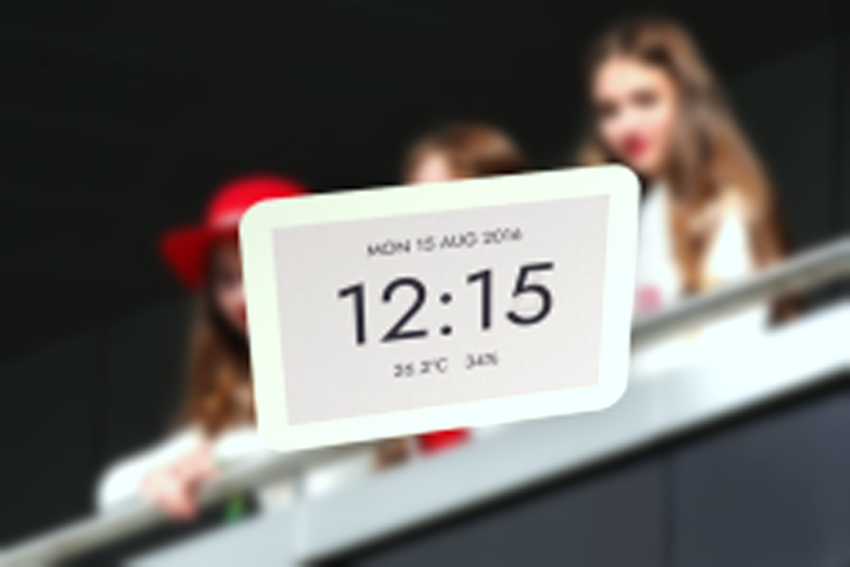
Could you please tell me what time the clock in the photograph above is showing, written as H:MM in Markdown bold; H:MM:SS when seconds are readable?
**12:15**
